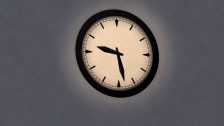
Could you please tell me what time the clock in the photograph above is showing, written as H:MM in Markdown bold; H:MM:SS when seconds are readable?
**9:28**
